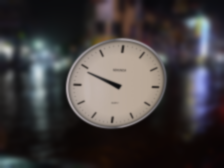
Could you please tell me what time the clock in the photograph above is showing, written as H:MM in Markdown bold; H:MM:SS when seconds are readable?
**9:49**
